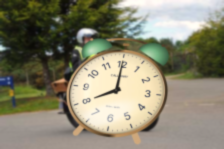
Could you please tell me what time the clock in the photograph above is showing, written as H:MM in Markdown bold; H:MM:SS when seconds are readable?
**8:00**
